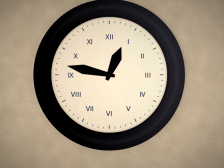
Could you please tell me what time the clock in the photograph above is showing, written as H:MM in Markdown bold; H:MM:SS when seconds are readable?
**12:47**
